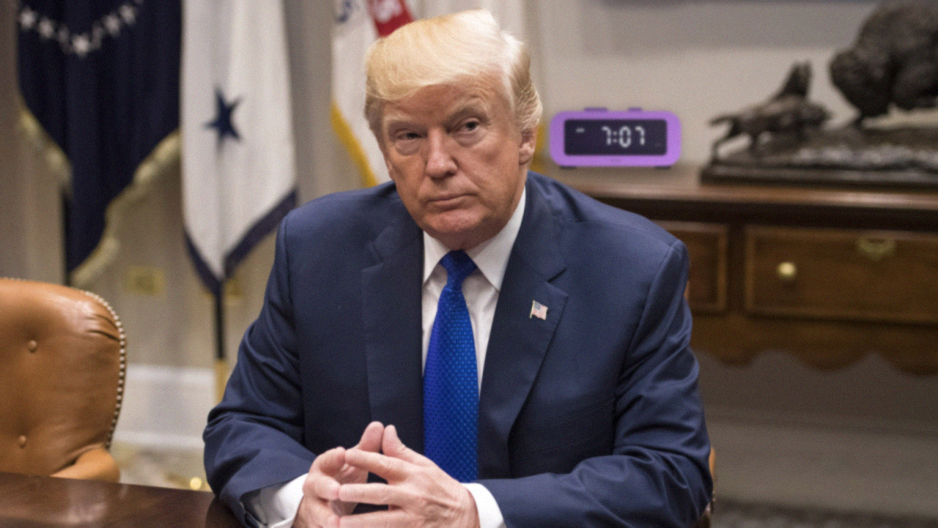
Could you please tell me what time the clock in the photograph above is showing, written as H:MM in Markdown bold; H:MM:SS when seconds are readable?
**7:07**
